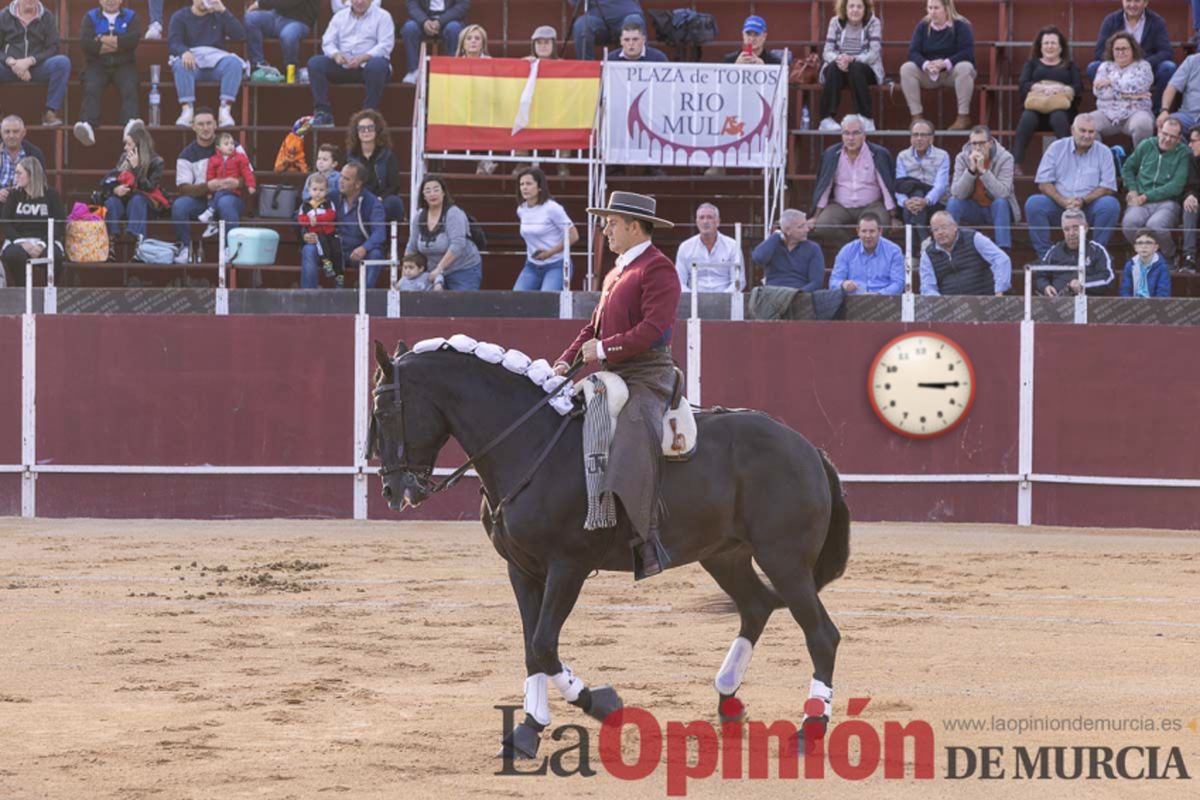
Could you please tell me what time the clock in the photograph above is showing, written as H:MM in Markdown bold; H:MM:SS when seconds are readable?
**3:15**
